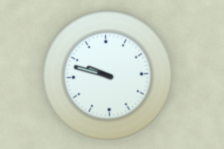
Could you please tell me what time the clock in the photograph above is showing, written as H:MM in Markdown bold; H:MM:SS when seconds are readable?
**9:48**
